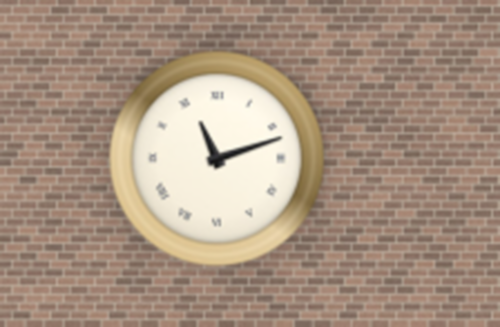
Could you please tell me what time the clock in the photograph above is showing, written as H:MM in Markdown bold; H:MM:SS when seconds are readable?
**11:12**
